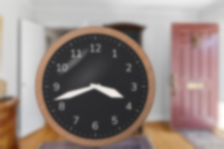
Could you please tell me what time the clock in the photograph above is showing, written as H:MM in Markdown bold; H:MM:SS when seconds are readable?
**3:42**
